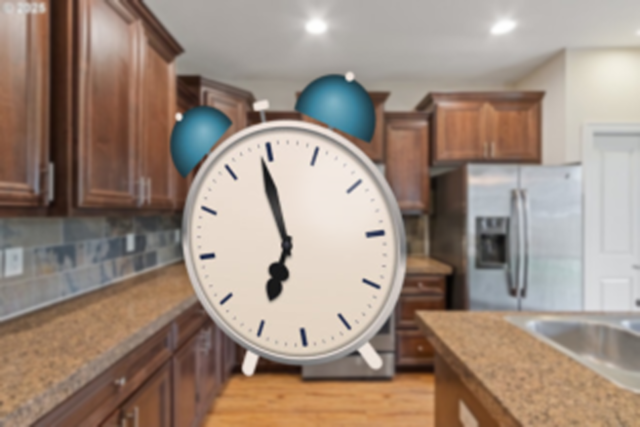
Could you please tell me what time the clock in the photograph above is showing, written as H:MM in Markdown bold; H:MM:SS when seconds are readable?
**6:59**
